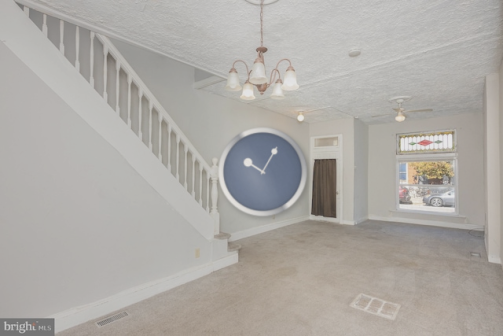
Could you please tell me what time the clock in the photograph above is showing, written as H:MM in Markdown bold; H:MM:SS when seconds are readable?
**10:05**
